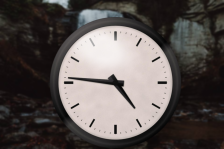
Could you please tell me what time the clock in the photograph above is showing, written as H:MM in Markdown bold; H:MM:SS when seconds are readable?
**4:46**
